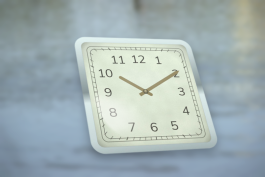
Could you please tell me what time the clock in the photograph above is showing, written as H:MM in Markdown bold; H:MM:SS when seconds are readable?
**10:10**
